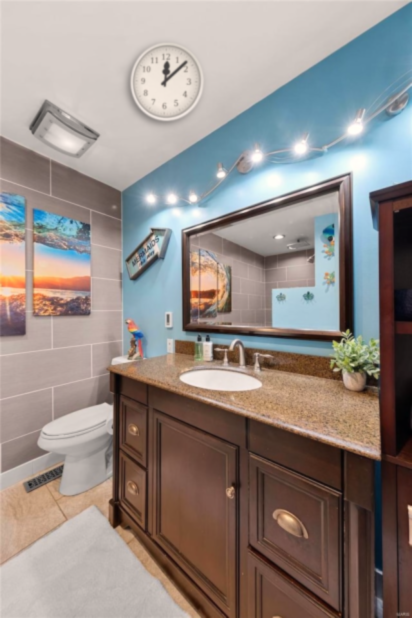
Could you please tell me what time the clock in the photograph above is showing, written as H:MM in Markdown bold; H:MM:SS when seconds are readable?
**12:08**
